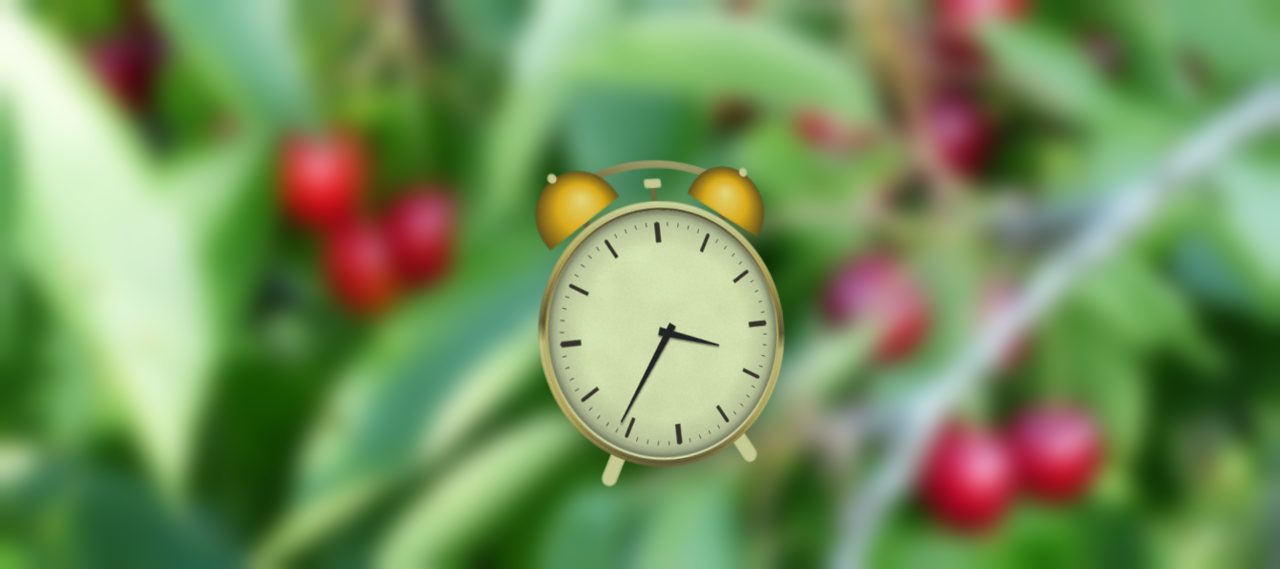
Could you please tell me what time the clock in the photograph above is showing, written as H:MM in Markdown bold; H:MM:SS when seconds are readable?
**3:36**
